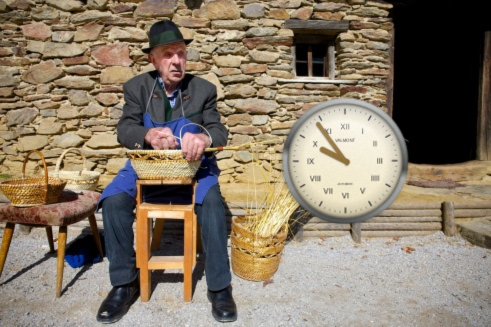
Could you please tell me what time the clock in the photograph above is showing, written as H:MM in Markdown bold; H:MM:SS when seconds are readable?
**9:54**
